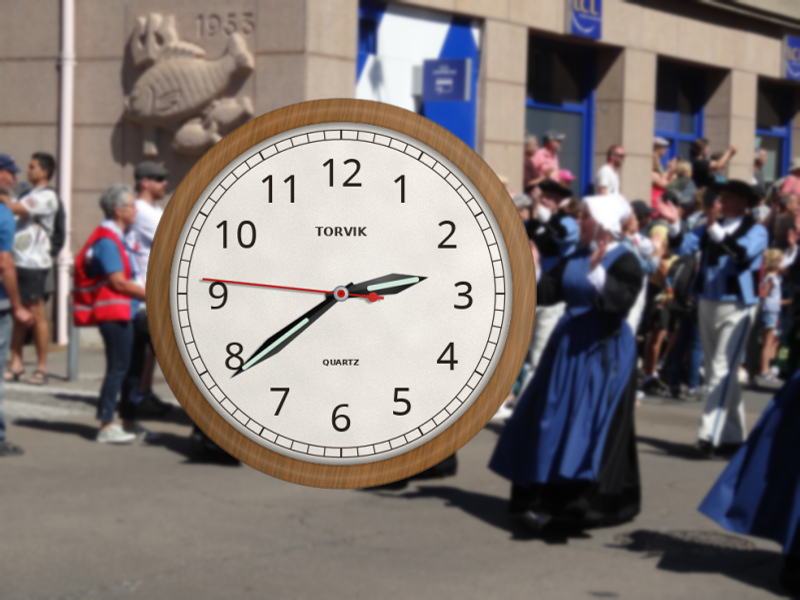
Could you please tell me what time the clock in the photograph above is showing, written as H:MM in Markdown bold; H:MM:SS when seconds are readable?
**2:38:46**
